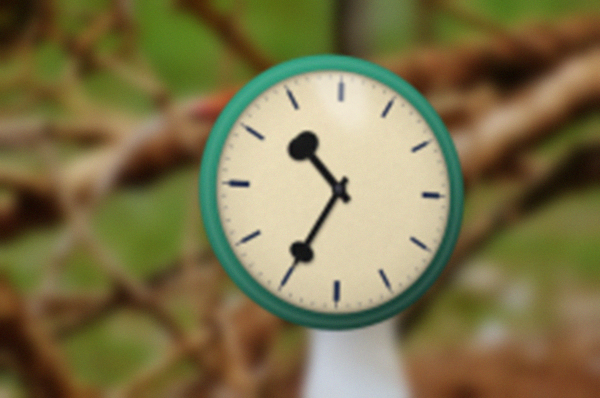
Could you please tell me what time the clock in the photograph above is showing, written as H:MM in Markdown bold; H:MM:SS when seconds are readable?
**10:35**
